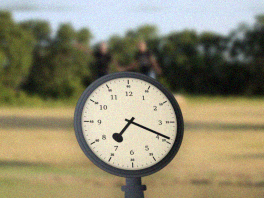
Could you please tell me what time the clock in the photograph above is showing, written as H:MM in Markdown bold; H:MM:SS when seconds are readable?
**7:19**
